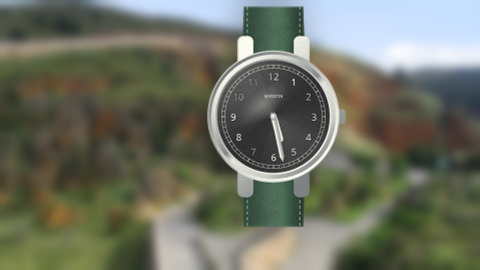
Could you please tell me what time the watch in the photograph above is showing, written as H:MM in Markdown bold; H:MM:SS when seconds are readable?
**5:28**
